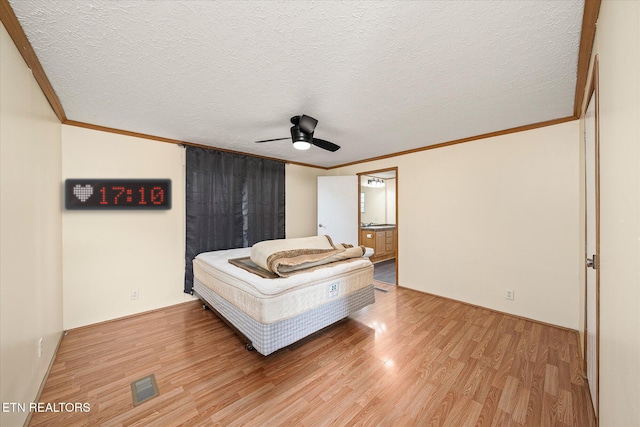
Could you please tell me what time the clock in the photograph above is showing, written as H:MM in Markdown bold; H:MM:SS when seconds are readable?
**17:10**
